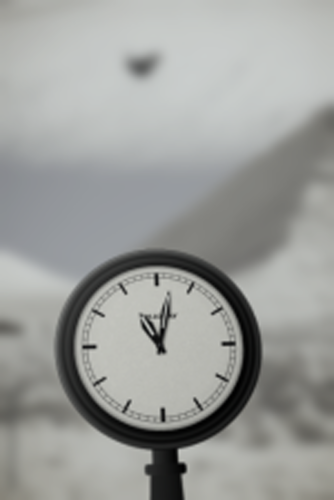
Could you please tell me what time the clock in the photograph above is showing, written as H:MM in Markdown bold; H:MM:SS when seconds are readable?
**11:02**
